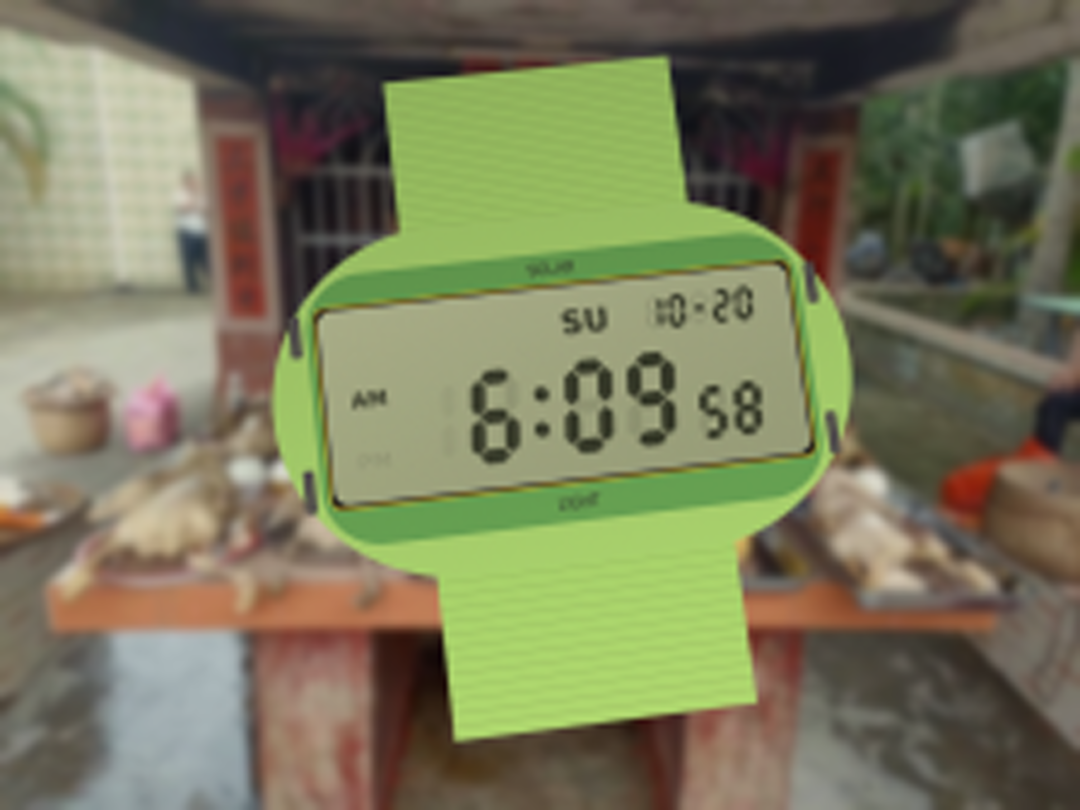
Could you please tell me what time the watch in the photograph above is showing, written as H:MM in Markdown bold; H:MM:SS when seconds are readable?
**6:09:58**
